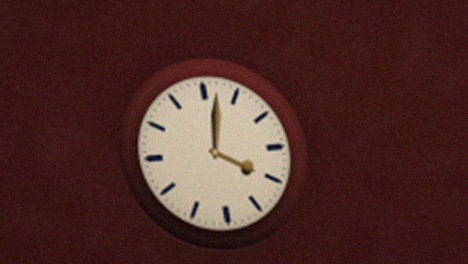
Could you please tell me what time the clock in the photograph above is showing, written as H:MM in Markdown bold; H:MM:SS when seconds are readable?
**4:02**
